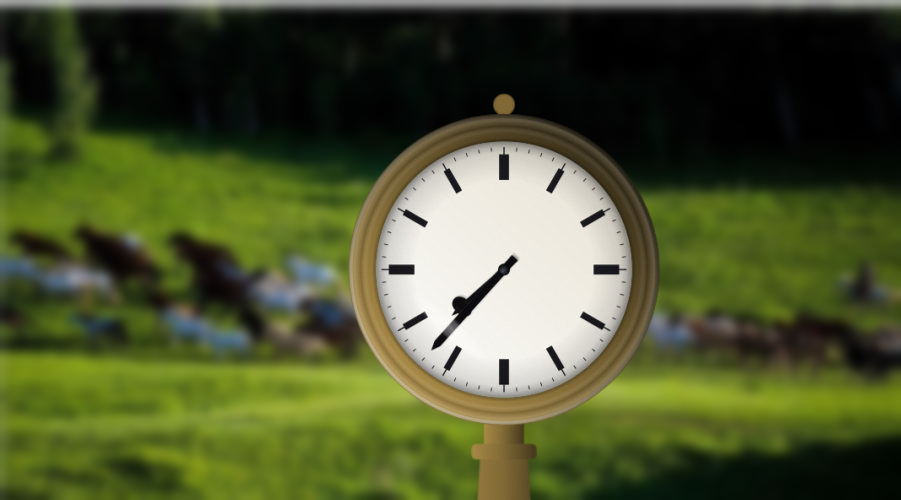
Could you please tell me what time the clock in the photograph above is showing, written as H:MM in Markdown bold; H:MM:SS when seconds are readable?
**7:37**
